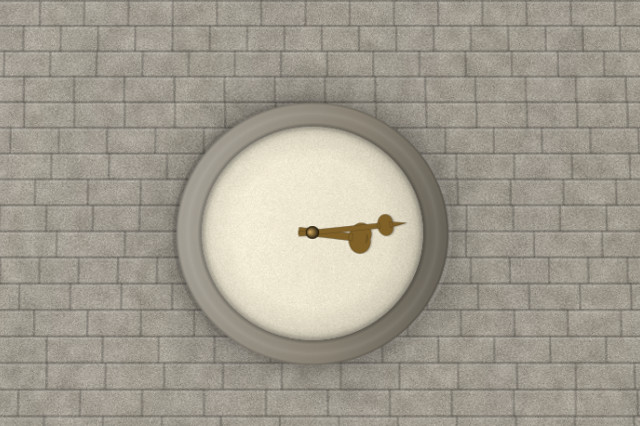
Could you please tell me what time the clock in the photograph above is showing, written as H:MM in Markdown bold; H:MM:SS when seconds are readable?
**3:14**
